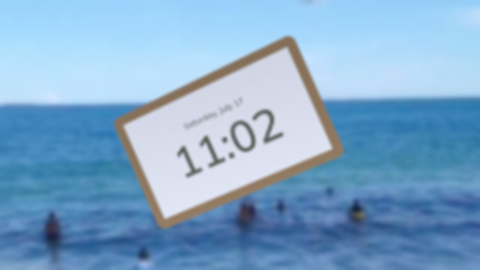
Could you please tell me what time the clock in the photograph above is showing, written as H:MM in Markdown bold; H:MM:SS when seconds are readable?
**11:02**
